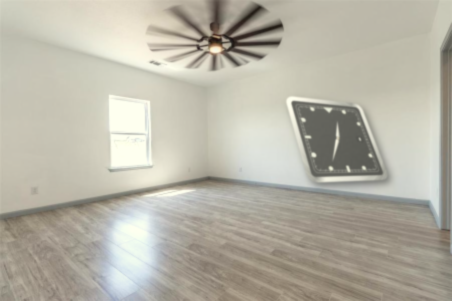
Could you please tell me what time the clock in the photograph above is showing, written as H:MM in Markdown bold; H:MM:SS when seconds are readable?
**12:35**
